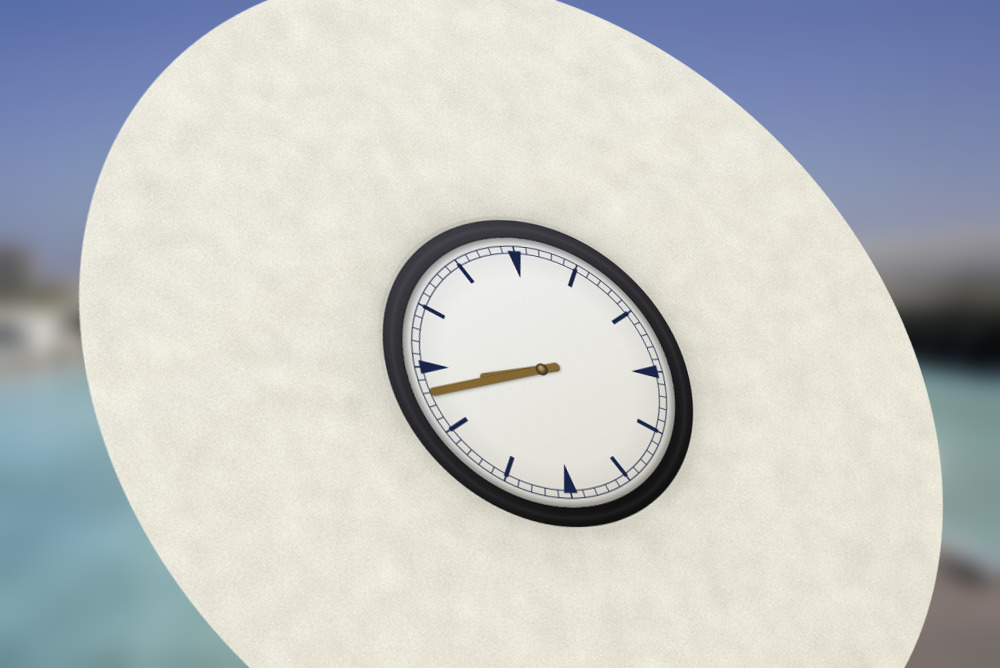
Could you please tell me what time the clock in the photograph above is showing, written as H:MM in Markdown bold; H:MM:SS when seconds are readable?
**8:43**
